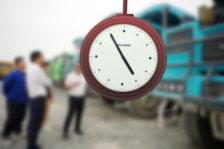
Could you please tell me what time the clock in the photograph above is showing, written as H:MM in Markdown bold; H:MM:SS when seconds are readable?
**4:55**
